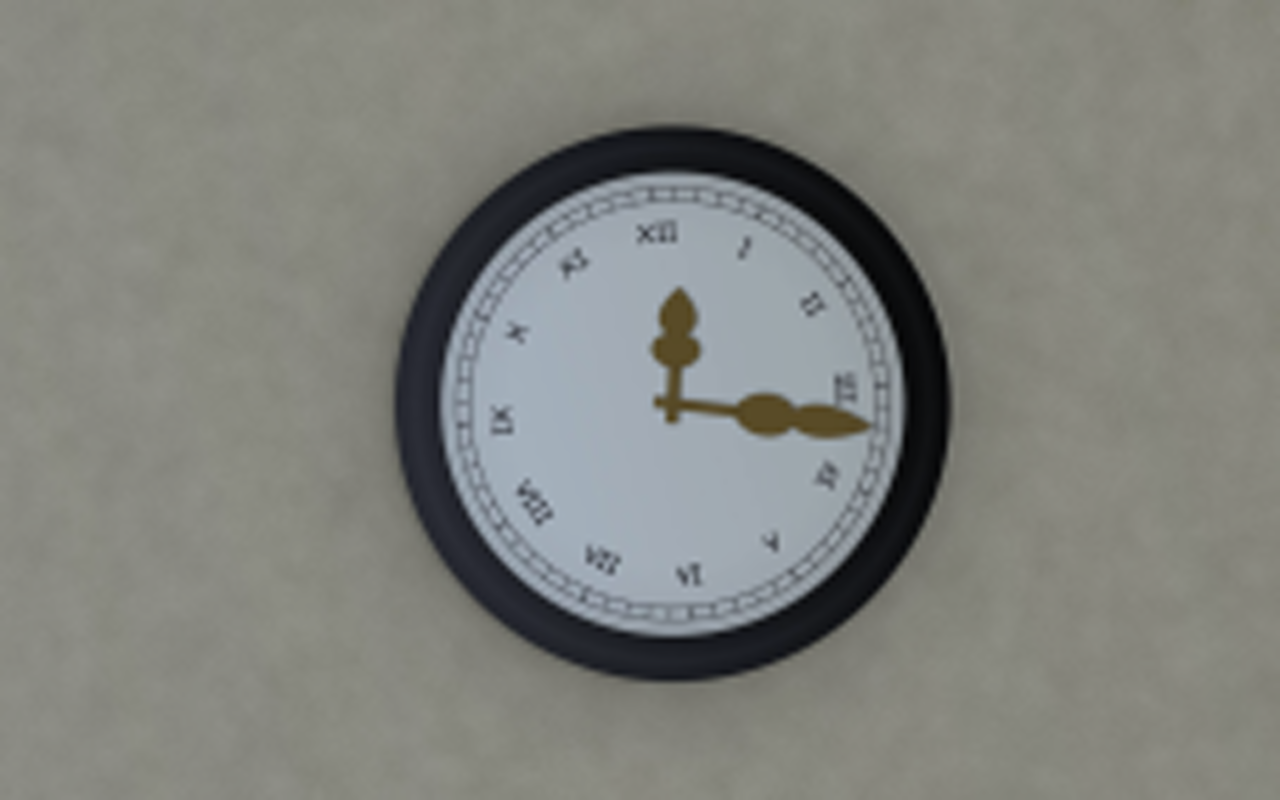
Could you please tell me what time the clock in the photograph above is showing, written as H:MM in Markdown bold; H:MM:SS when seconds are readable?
**12:17**
